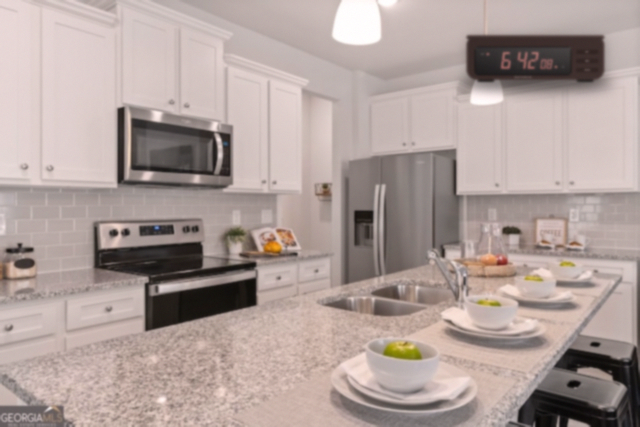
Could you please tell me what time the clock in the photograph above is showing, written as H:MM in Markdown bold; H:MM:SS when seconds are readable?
**6:42**
